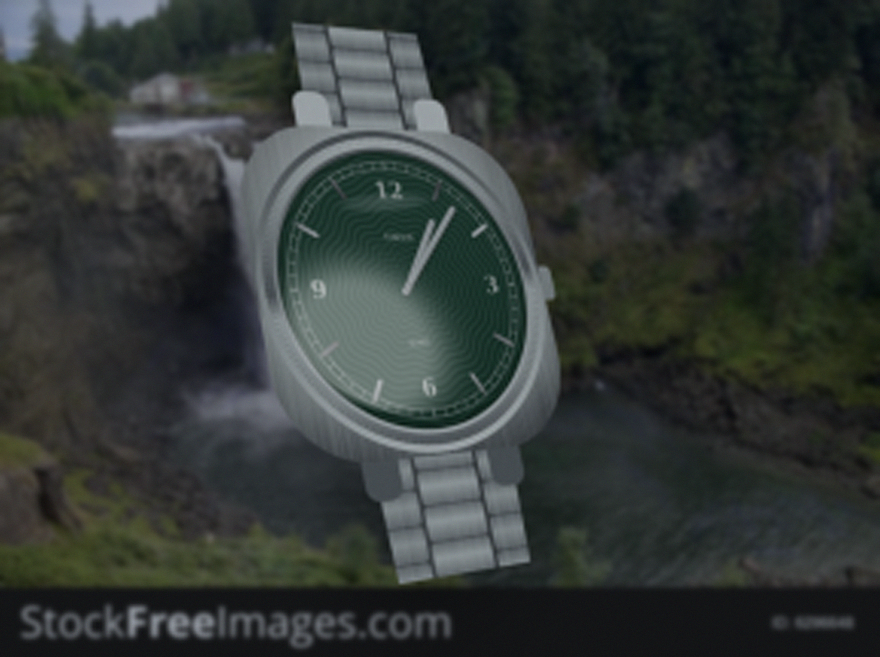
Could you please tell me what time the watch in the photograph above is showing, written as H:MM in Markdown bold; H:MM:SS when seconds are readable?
**1:07**
